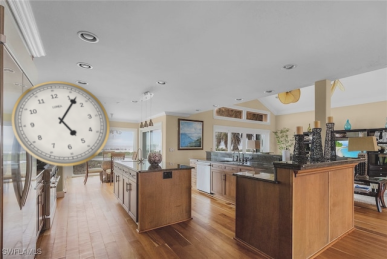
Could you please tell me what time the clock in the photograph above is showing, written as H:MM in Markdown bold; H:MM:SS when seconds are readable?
**5:07**
